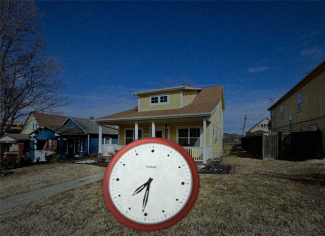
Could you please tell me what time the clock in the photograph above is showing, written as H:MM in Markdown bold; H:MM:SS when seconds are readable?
**7:31**
